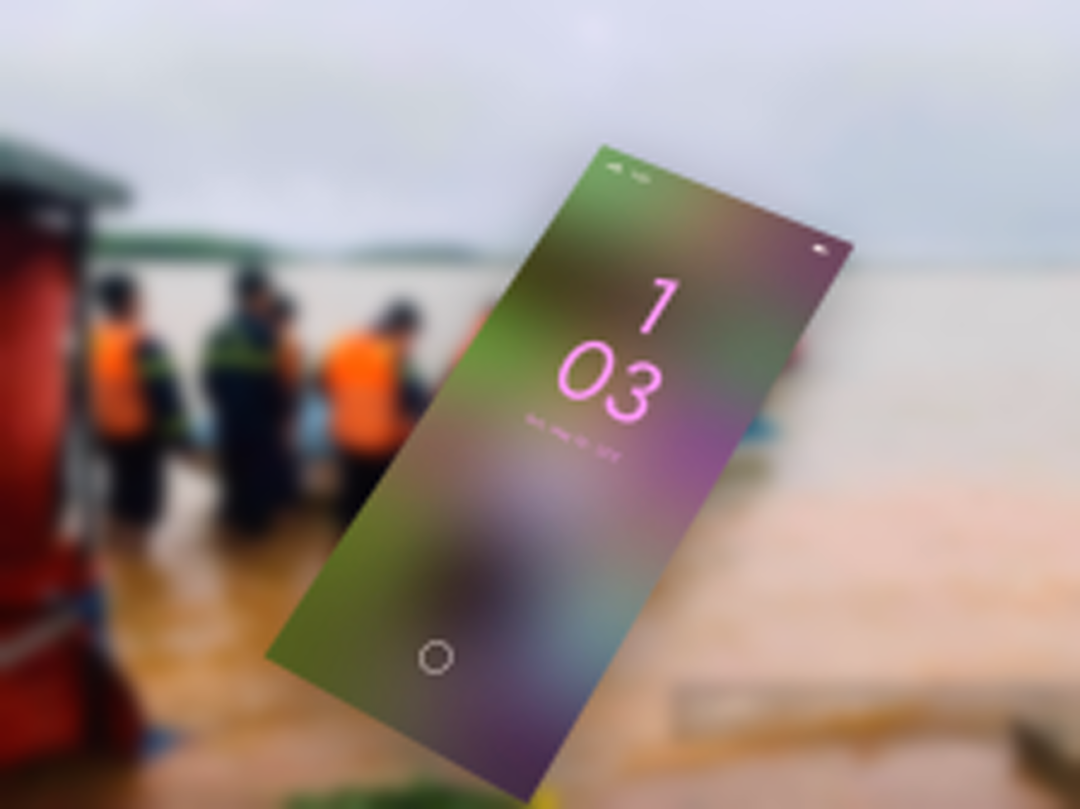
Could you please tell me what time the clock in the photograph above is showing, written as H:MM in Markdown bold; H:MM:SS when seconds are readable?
**1:03**
